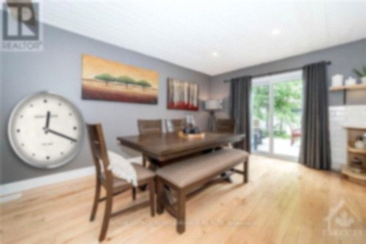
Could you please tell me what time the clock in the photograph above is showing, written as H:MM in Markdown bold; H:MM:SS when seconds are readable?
**12:19**
